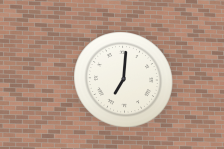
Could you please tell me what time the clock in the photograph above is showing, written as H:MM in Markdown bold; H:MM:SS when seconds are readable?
**7:01**
